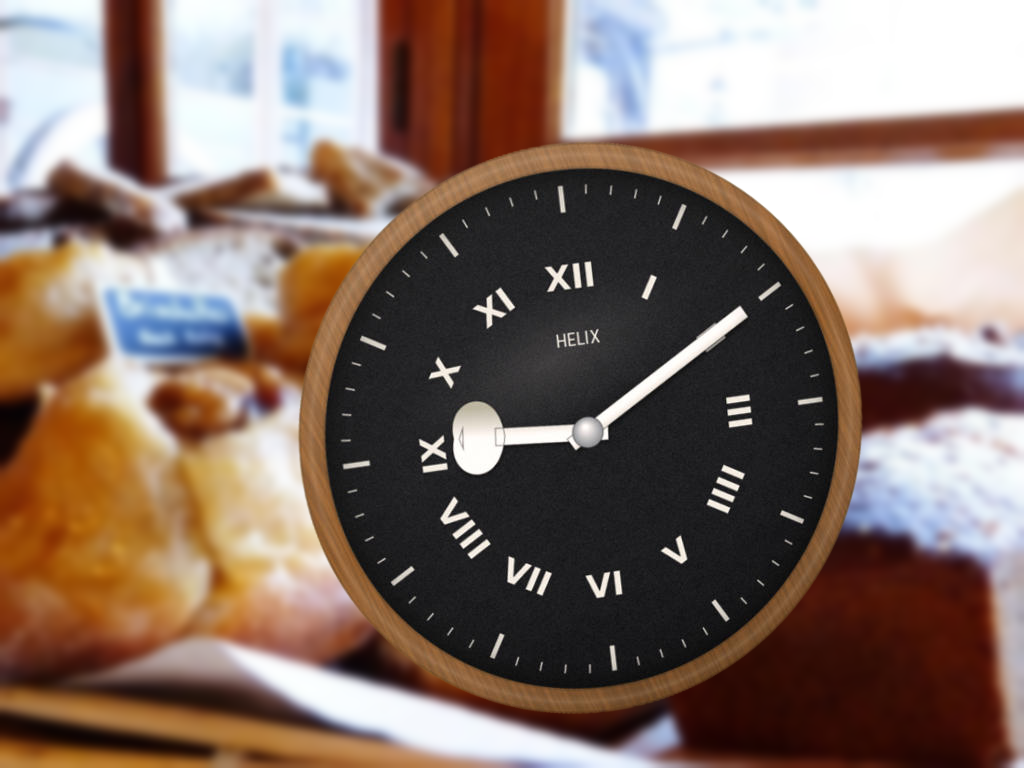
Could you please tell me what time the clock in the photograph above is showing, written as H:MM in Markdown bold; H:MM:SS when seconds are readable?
**9:10**
